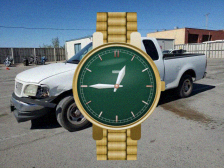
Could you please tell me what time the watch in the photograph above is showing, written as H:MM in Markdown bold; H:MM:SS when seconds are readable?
**12:45**
